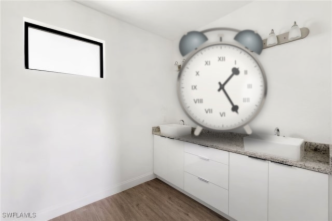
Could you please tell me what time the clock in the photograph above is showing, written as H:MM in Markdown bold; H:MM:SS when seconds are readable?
**1:25**
